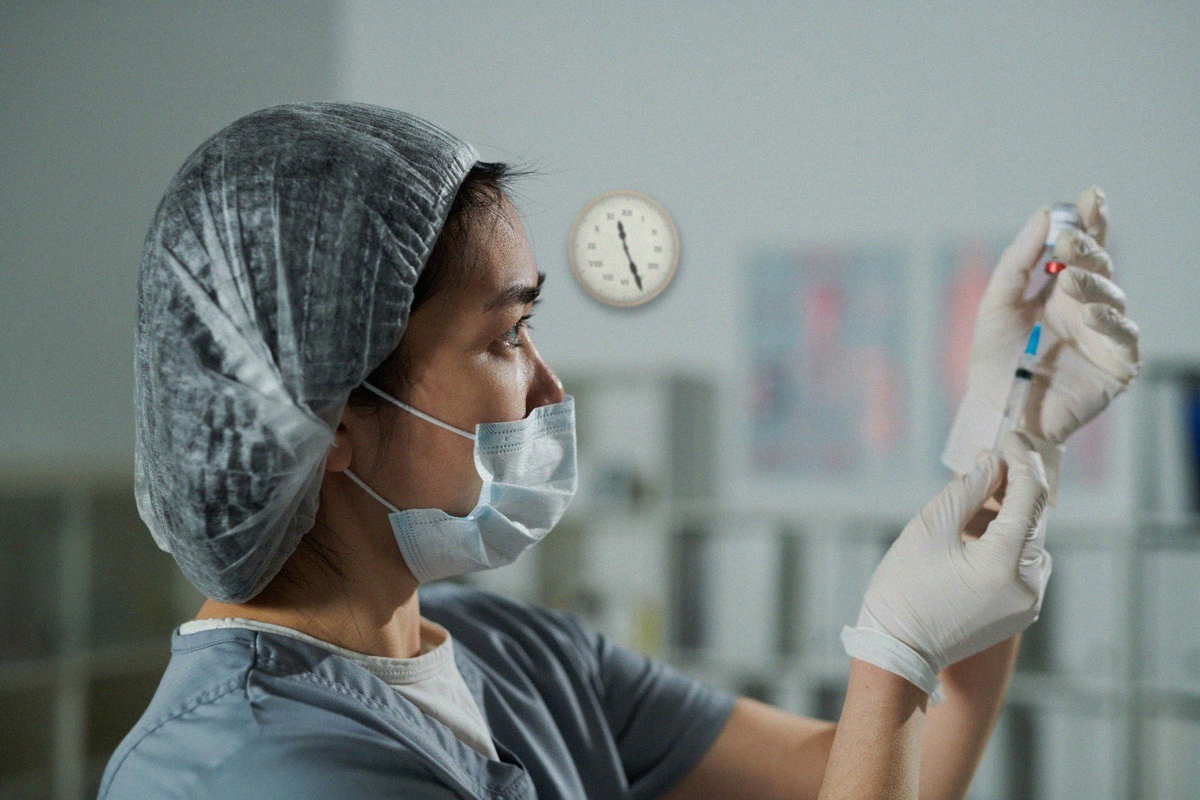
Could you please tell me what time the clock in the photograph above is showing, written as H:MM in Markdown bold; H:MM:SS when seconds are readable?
**11:26**
